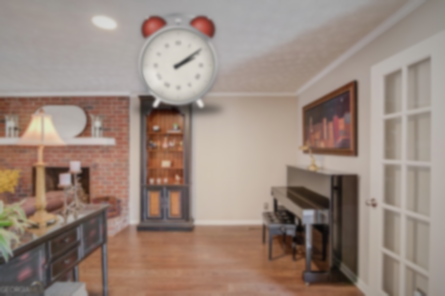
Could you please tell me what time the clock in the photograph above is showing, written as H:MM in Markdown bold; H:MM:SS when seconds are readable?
**2:09**
